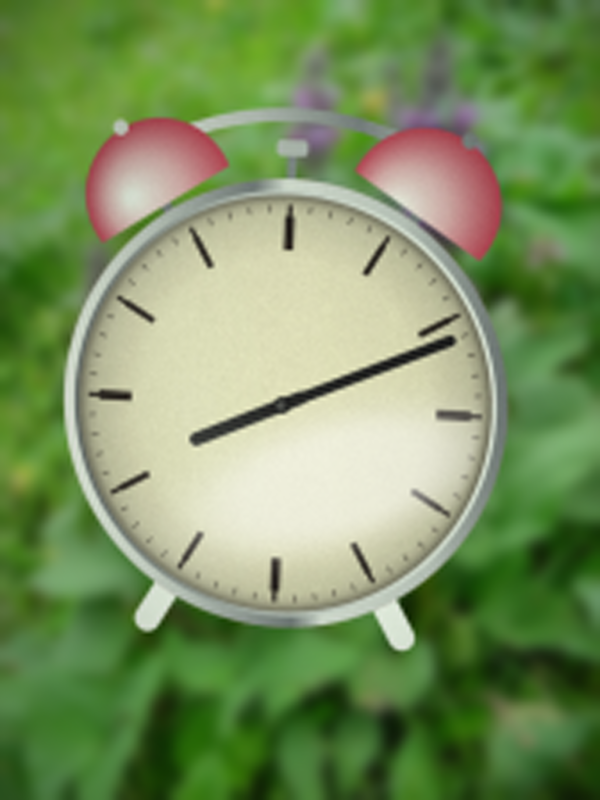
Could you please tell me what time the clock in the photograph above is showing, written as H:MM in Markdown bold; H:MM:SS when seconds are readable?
**8:11**
